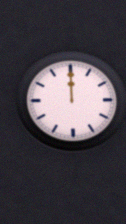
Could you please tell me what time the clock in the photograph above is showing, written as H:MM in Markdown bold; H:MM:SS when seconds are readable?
**12:00**
